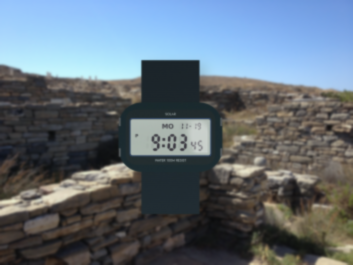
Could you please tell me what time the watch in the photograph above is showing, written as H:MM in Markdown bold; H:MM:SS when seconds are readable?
**9:03:45**
